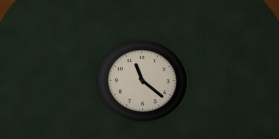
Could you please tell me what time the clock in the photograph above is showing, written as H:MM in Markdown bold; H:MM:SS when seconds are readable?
**11:22**
